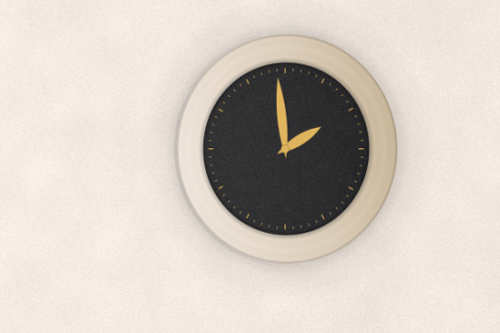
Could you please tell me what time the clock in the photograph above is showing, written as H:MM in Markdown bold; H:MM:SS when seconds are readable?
**1:59**
